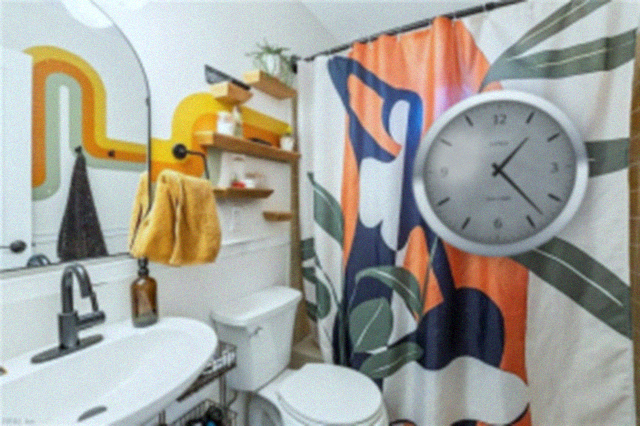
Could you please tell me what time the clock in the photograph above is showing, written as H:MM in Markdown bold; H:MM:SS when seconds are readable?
**1:23**
